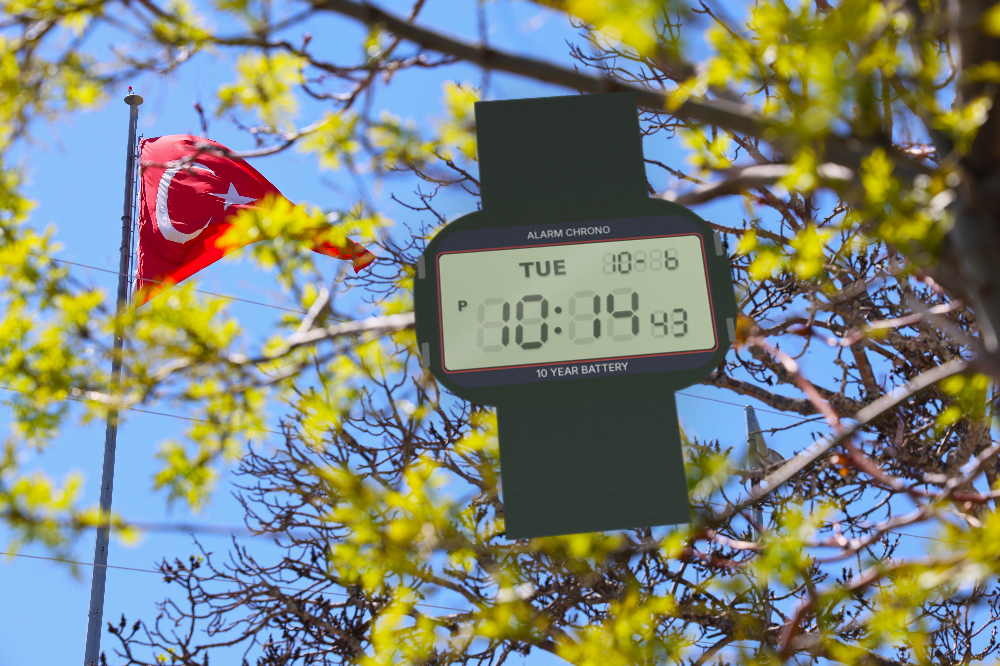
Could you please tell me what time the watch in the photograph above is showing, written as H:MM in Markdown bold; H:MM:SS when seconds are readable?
**10:14:43**
